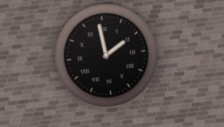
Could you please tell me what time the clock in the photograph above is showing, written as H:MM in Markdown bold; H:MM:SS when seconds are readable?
**1:59**
